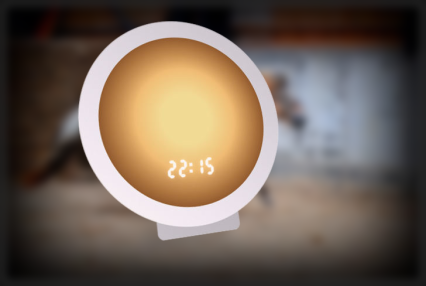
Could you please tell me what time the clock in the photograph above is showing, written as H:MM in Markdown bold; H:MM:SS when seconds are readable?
**22:15**
